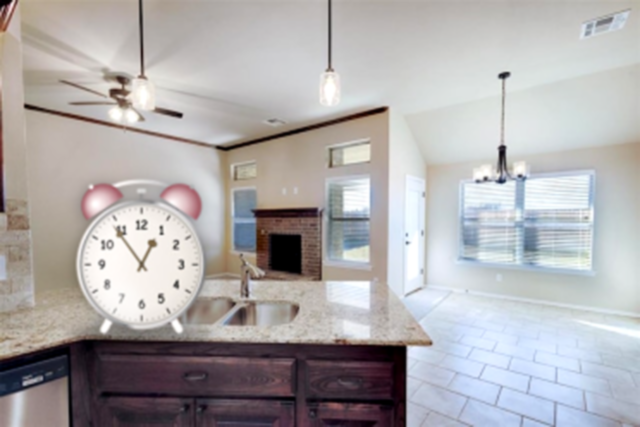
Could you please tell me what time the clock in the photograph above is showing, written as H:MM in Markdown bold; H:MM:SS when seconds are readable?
**12:54**
